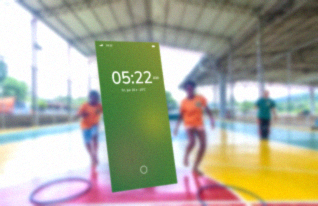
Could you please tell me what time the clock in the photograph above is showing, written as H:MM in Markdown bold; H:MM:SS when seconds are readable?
**5:22**
